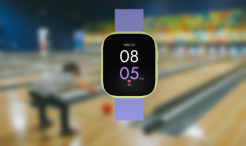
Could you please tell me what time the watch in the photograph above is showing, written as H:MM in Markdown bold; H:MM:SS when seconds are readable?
**8:05**
